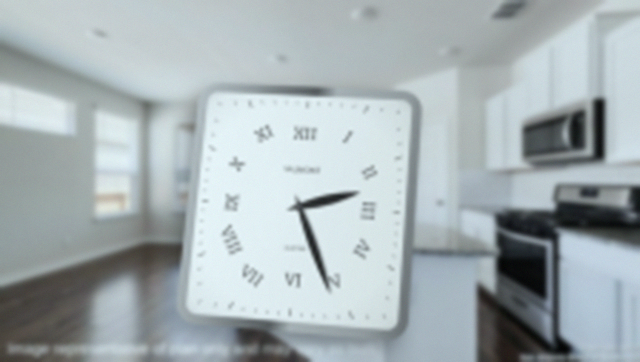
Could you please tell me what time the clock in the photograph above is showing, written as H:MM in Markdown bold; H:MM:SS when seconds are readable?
**2:26**
